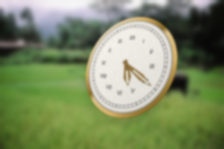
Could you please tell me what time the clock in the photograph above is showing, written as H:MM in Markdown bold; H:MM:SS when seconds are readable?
**5:20**
